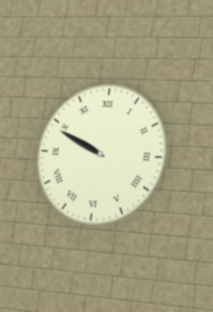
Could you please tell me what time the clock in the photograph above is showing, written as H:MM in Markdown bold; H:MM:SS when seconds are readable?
**9:49**
